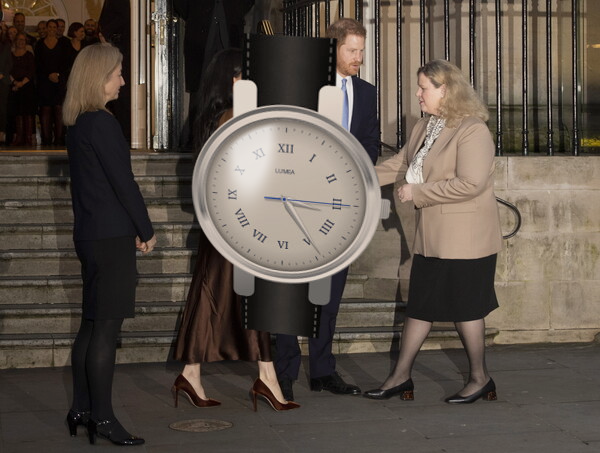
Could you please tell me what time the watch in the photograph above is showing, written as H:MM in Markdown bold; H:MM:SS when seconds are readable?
**3:24:15**
